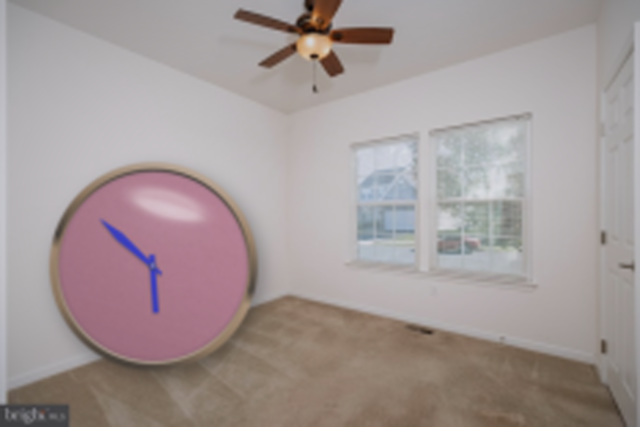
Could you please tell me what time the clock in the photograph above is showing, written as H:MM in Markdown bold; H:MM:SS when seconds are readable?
**5:52**
